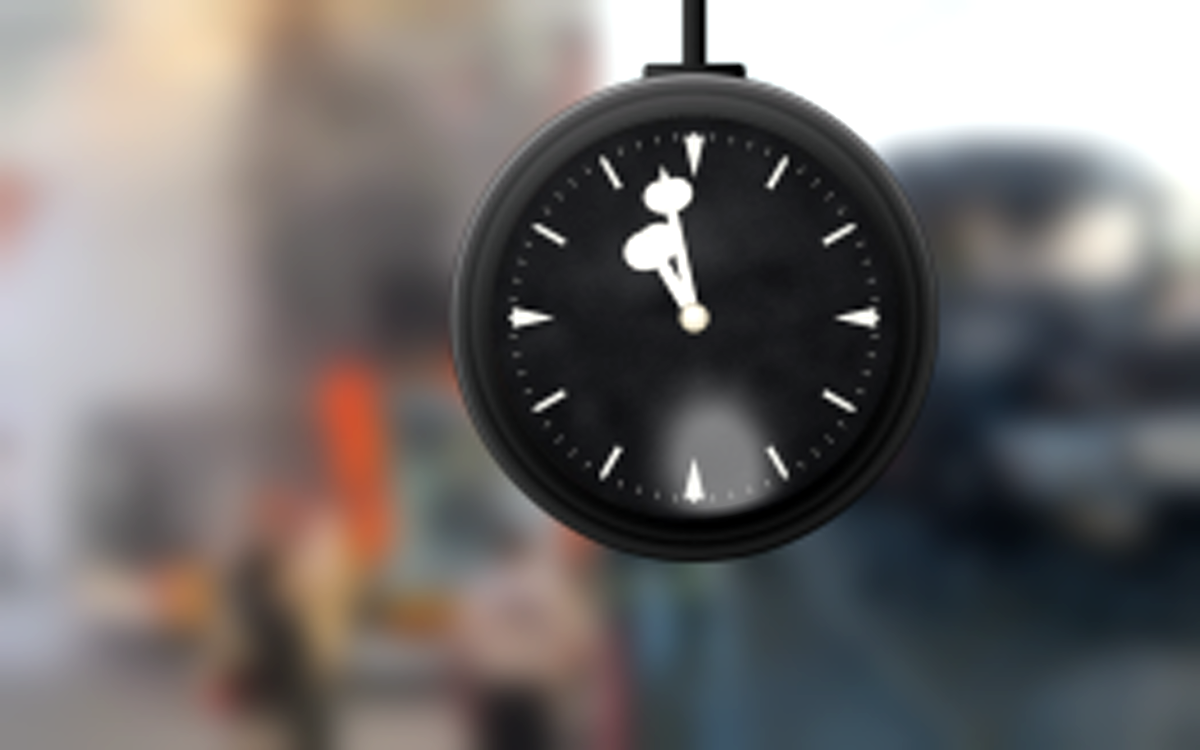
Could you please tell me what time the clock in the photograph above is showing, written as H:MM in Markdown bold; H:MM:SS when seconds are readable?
**10:58**
